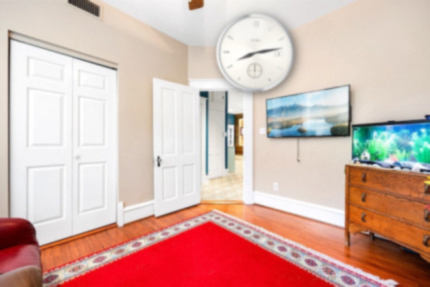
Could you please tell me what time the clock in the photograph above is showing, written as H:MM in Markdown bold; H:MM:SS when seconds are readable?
**8:13**
